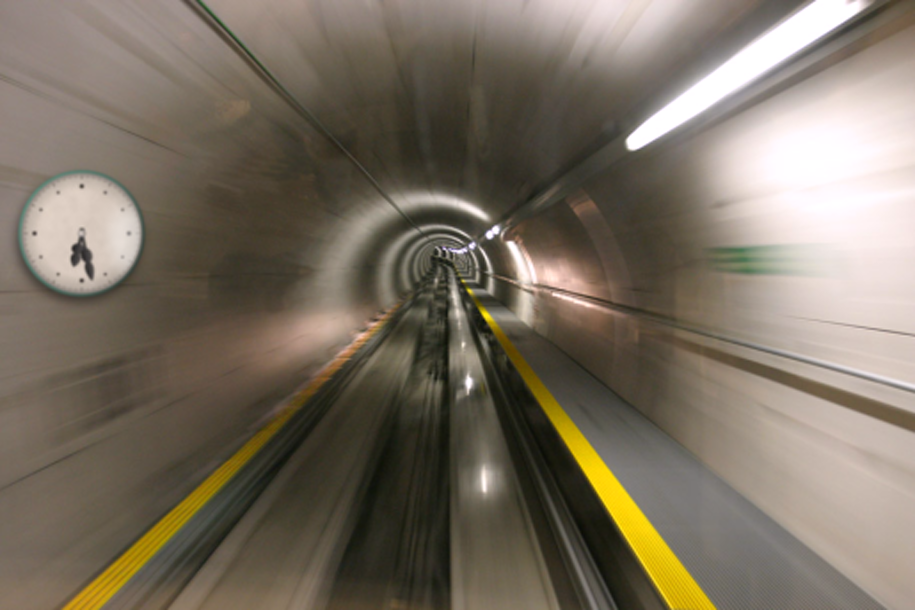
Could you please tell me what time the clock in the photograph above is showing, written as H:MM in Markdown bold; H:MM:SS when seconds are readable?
**6:28**
